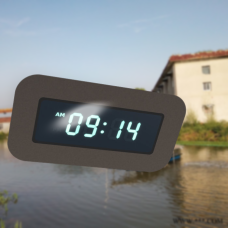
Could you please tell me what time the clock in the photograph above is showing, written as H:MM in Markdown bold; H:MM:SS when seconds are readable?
**9:14**
